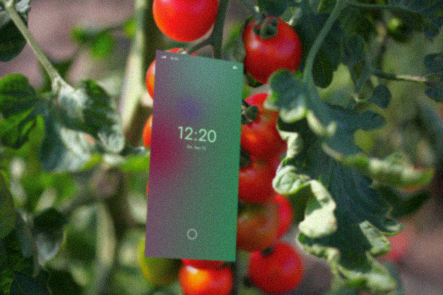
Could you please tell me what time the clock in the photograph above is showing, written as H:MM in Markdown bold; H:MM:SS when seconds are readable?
**12:20**
